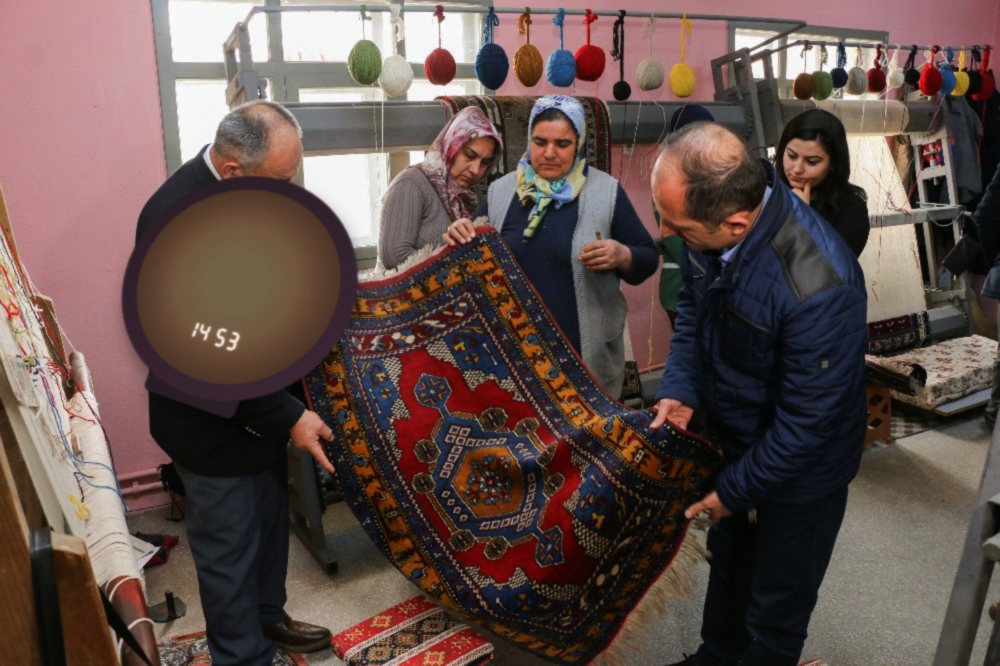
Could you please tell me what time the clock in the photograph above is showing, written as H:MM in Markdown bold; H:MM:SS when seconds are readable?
**14:53**
